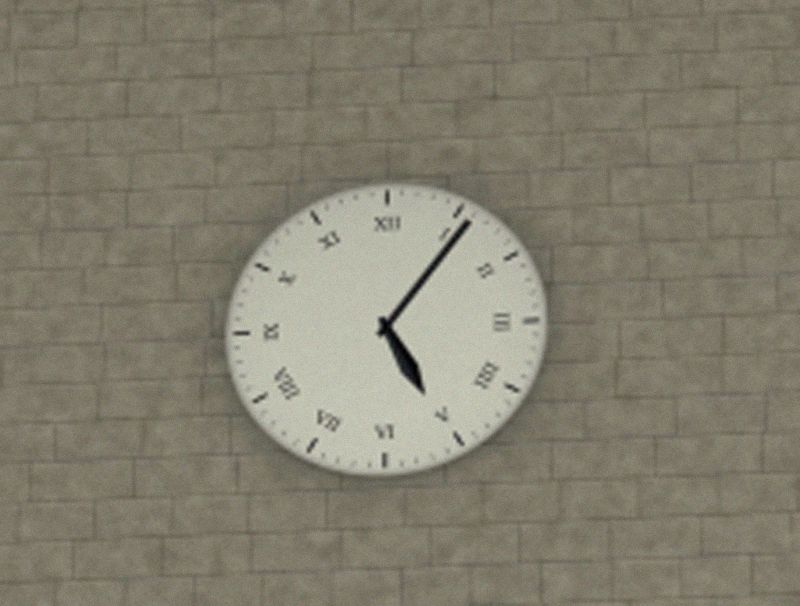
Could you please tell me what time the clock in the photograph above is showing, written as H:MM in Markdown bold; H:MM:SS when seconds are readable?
**5:06**
